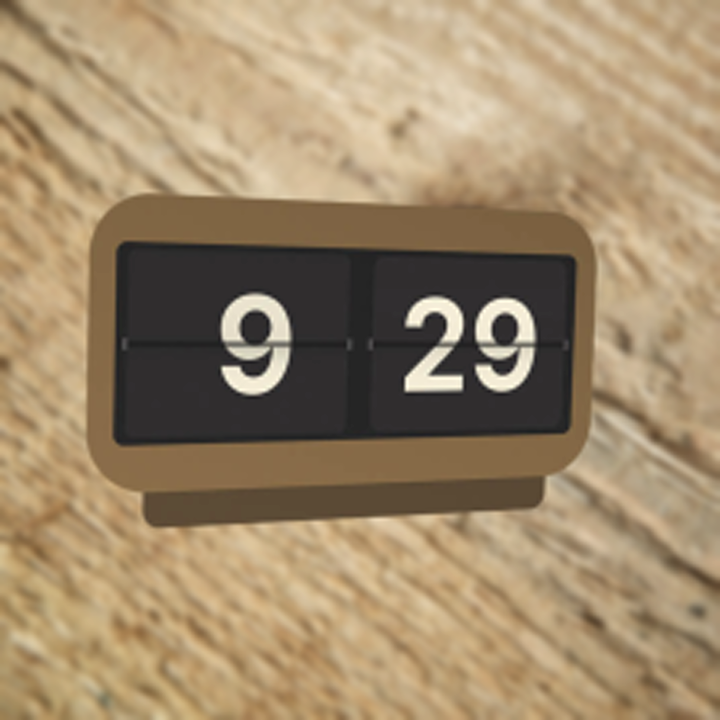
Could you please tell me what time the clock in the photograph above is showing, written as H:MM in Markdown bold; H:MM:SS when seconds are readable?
**9:29**
